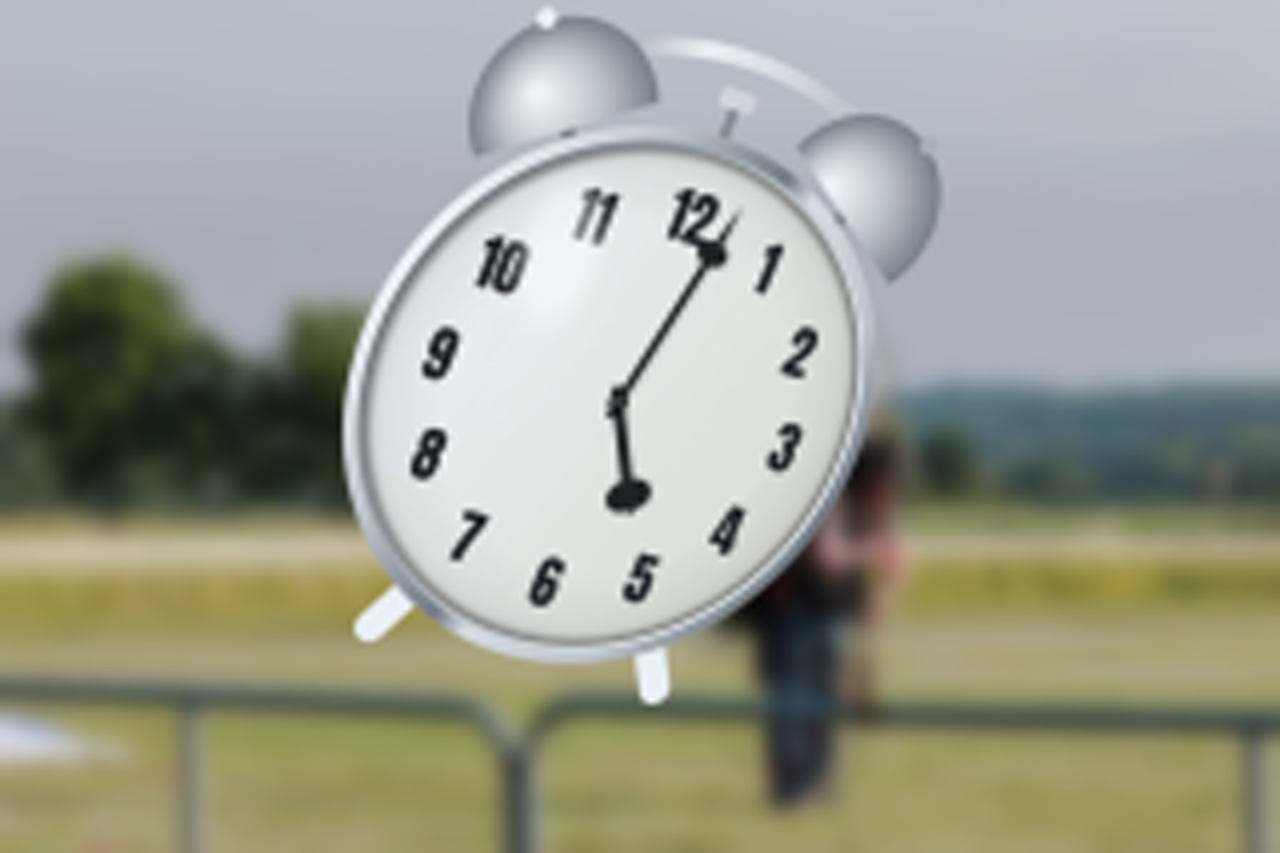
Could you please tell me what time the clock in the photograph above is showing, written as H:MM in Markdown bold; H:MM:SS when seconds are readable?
**5:02**
